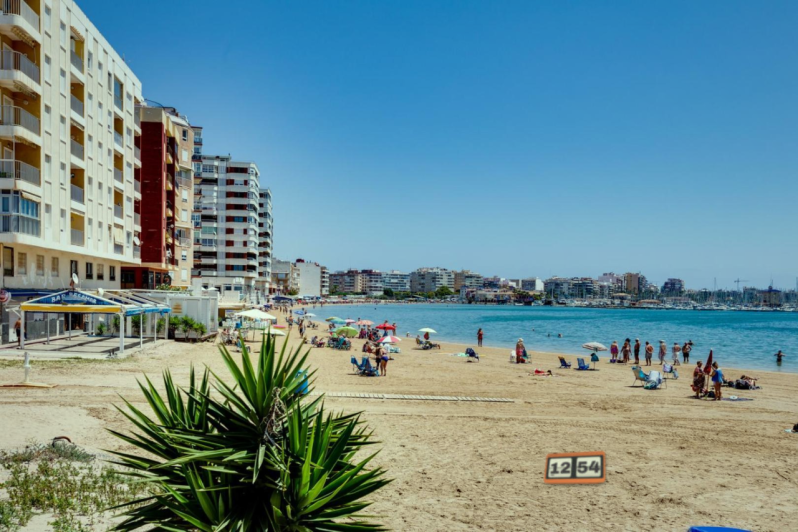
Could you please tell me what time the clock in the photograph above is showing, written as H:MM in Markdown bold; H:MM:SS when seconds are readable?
**12:54**
